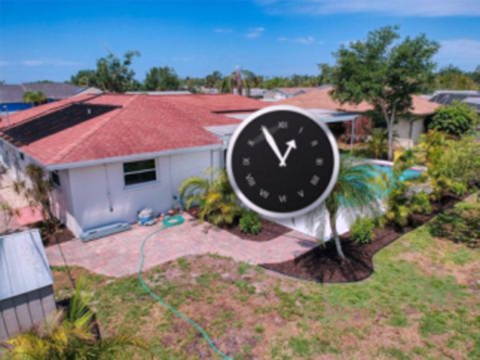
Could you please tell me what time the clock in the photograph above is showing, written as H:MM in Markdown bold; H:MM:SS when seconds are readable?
**12:55**
